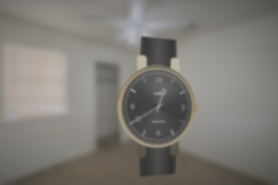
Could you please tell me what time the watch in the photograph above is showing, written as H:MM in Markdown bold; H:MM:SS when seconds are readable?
**12:40**
